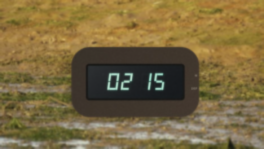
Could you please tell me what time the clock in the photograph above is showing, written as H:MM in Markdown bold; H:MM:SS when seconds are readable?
**2:15**
